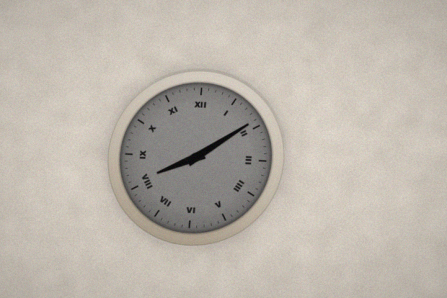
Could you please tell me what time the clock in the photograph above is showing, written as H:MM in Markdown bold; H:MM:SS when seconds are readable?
**8:09**
